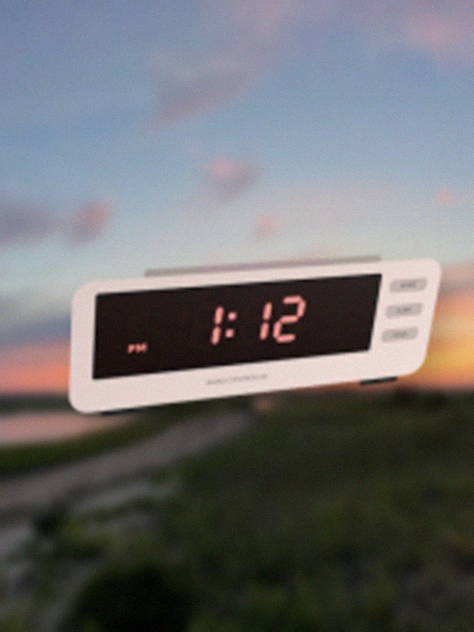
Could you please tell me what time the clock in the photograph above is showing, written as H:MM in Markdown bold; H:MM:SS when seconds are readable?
**1:12**
